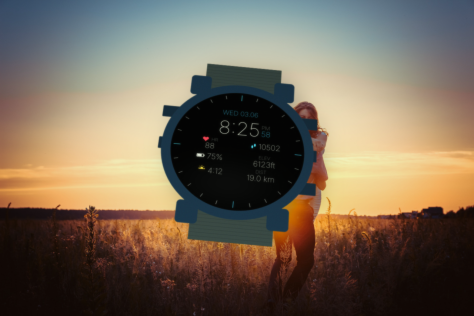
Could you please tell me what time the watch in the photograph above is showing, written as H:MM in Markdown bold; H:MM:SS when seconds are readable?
**8:25**
